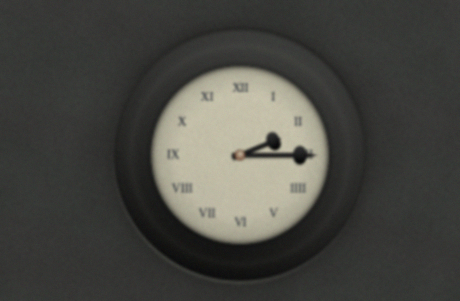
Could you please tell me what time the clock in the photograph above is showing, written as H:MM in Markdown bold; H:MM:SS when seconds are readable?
**2:15**
